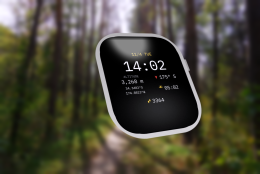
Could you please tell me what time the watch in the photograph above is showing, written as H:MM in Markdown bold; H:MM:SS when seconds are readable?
**14:02**
